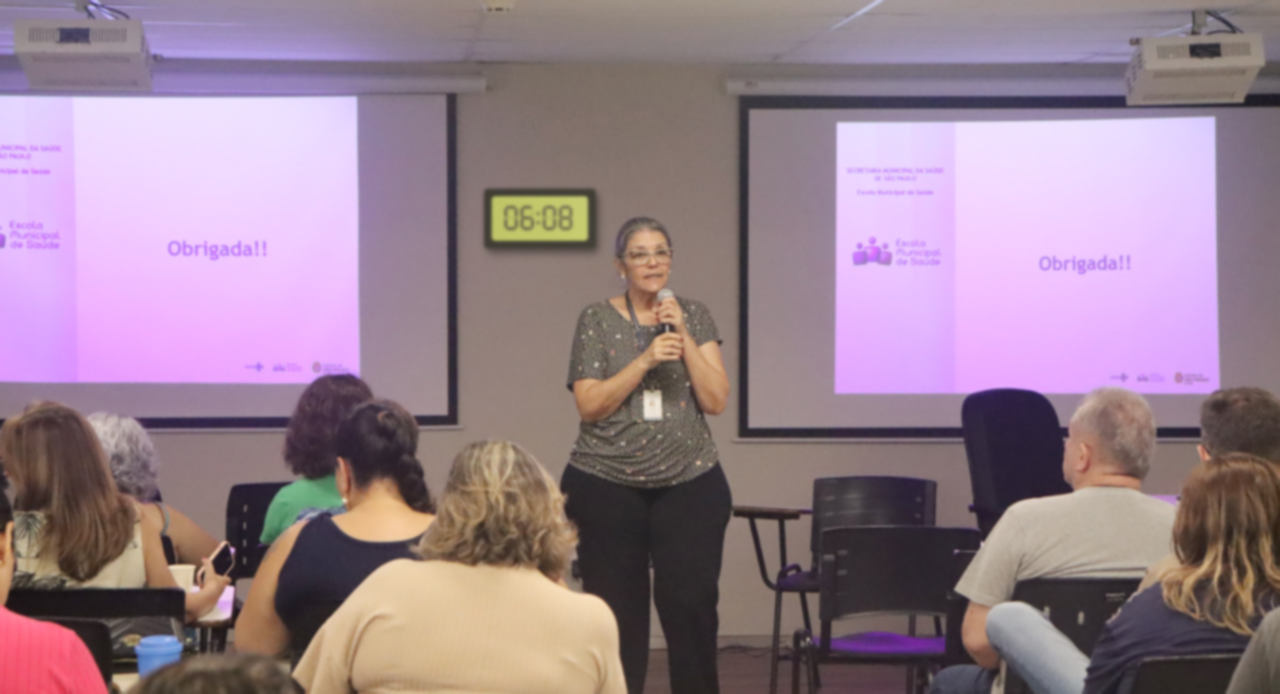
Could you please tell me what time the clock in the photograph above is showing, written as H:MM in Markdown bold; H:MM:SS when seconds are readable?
**6:08**
